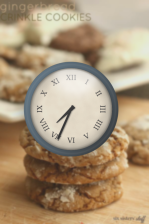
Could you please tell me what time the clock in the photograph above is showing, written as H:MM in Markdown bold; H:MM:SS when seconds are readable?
**7:34**
